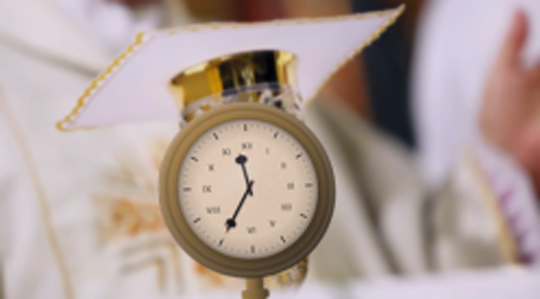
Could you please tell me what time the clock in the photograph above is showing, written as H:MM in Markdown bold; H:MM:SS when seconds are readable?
**11:35**
